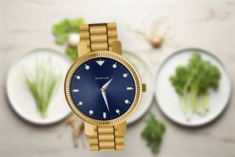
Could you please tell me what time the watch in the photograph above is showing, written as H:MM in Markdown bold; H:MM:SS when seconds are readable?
**1:28**
